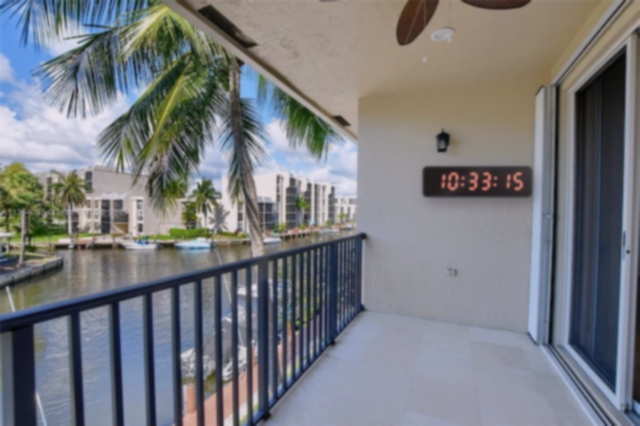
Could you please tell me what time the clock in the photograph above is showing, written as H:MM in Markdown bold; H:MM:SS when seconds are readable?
**10:33:15**
